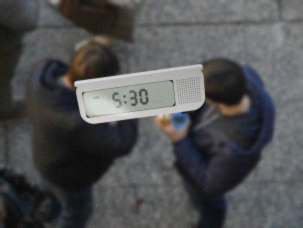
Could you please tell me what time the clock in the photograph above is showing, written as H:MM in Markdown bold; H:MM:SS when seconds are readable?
**5:30**
